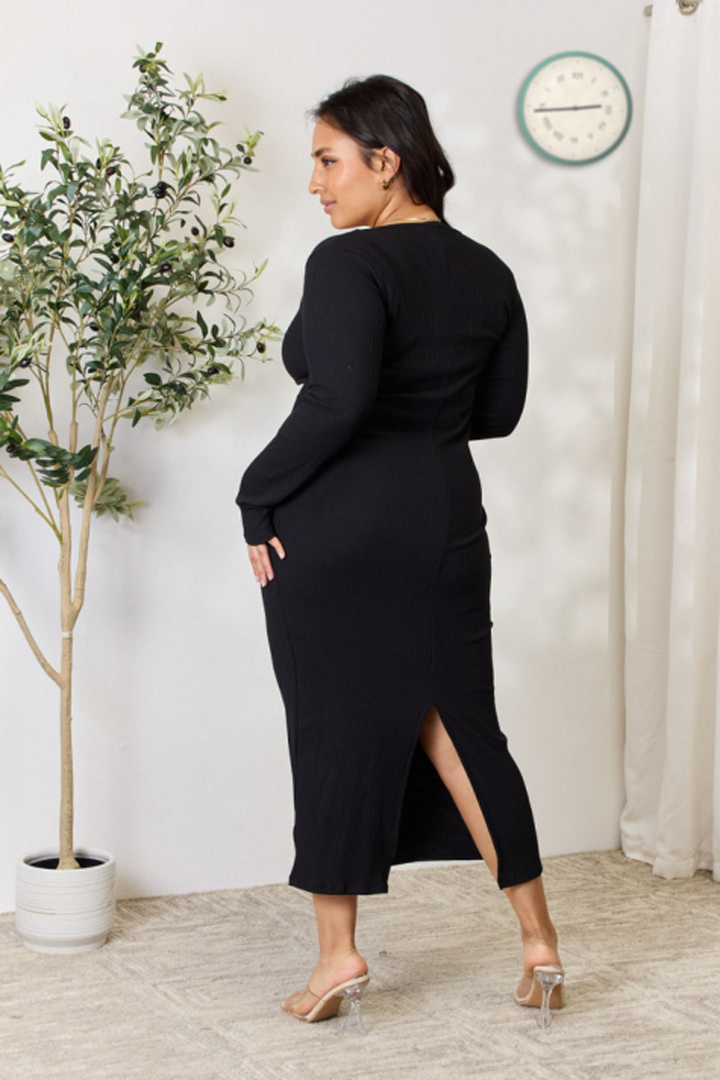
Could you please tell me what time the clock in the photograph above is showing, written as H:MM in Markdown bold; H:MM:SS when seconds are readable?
**2:44**
